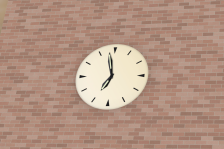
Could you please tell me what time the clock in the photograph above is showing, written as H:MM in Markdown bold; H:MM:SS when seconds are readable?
**6:58**
